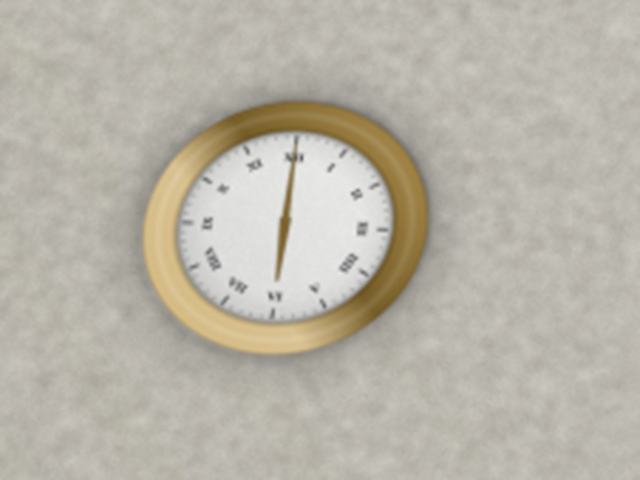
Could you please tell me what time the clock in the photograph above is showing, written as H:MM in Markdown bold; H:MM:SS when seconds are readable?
**6:00**
